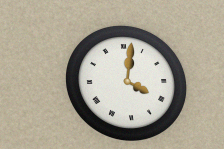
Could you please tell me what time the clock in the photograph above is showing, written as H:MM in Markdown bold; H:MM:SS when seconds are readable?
**4:02**
